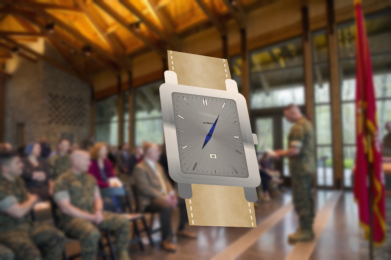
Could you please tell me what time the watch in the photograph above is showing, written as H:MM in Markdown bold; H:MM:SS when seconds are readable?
**7:05**
